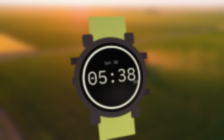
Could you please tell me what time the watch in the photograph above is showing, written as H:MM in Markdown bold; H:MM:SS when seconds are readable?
**5:38**
